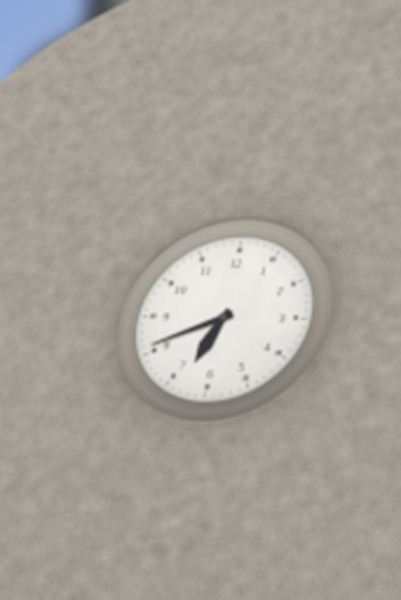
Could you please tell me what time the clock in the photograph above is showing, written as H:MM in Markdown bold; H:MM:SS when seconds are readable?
**6:41**
